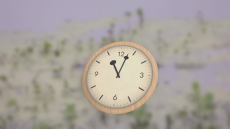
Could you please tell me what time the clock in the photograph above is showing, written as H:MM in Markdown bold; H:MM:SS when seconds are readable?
**11:03**
